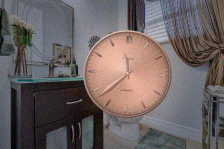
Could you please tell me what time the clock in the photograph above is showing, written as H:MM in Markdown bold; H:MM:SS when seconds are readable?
**11:38**
